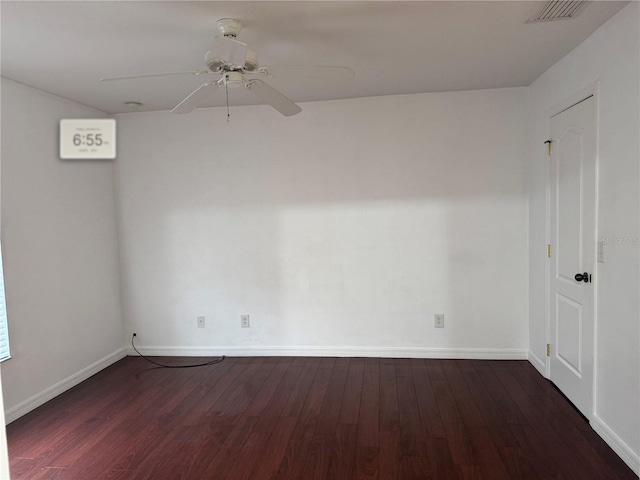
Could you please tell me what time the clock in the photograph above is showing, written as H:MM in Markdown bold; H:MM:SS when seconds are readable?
**6:55**
